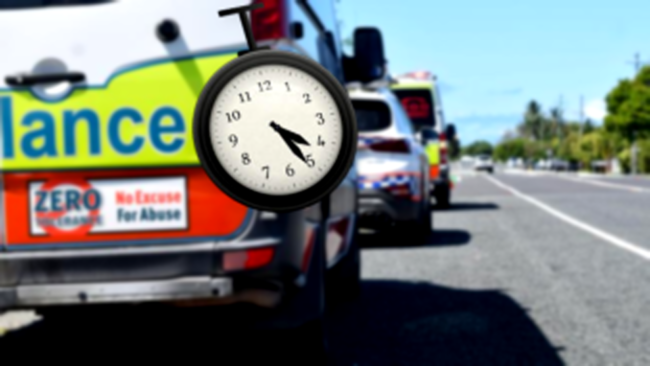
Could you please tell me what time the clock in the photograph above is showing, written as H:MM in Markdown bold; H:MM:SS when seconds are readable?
**4:26**
